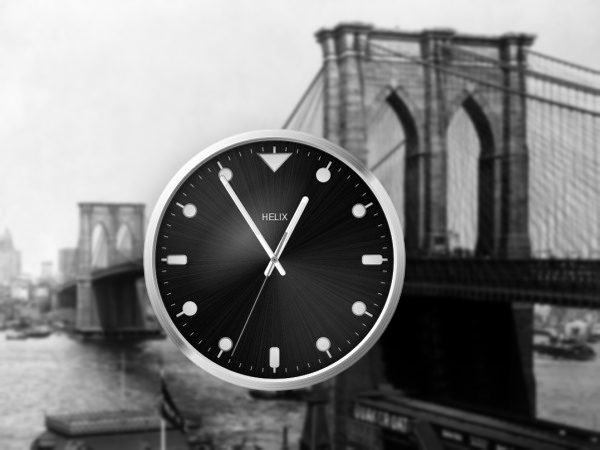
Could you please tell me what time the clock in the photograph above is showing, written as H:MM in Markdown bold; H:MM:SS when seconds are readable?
**12:54:34**
